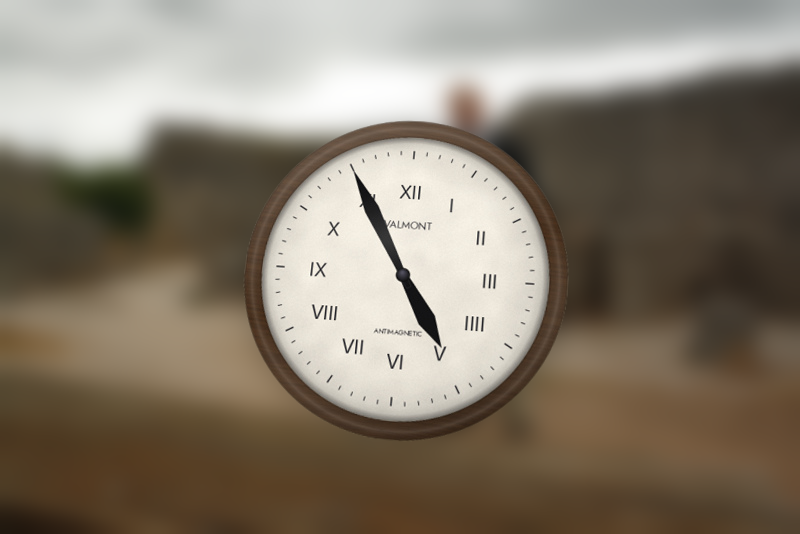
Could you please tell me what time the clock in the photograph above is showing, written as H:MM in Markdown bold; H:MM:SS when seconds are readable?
**4:55**
